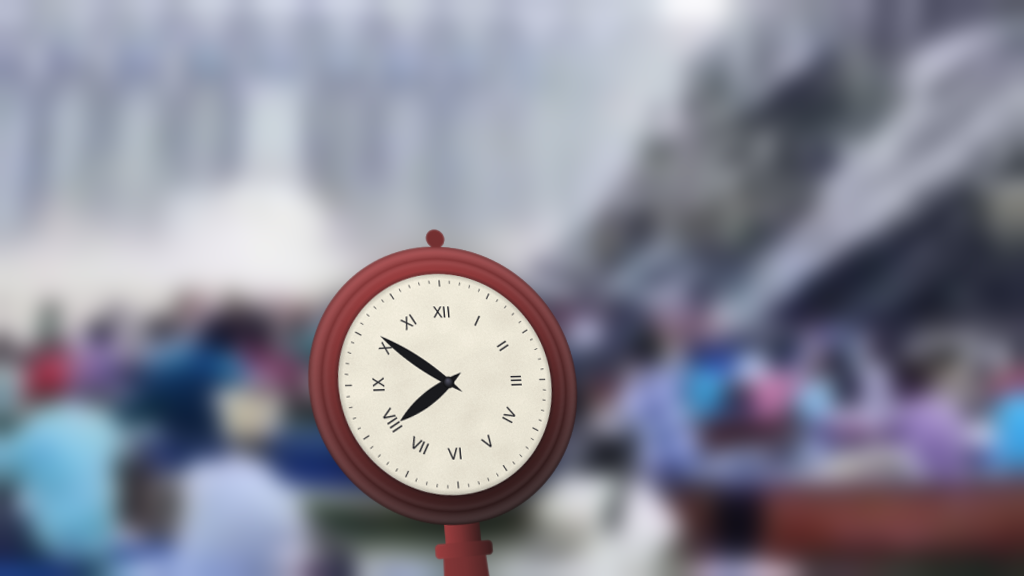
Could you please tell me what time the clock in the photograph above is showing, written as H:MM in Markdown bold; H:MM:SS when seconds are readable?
**7:51**
